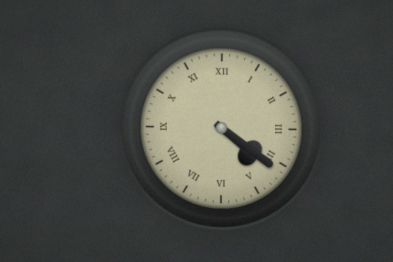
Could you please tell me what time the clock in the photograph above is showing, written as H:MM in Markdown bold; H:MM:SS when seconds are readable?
**4:21**
